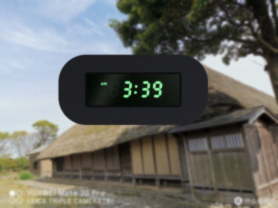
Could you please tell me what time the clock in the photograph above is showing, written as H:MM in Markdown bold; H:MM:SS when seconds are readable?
**3:39**
